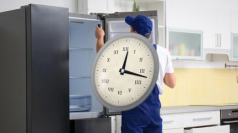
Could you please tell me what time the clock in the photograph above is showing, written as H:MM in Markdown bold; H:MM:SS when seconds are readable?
**12:17**
